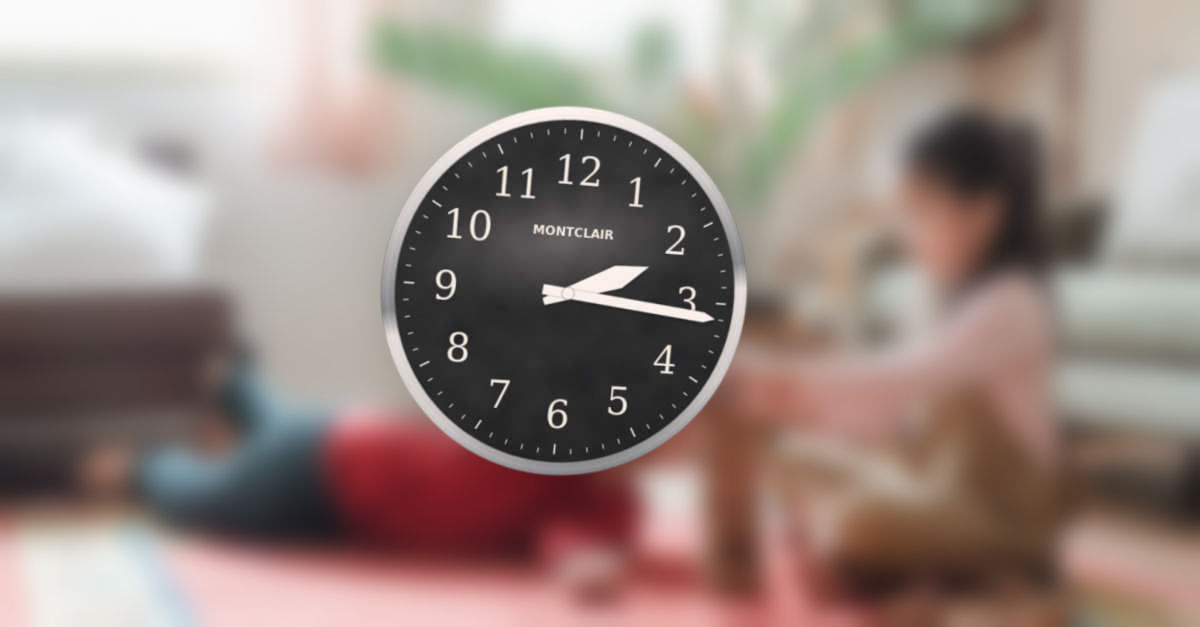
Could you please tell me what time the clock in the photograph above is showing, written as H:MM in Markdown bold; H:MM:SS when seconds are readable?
**2:16**
